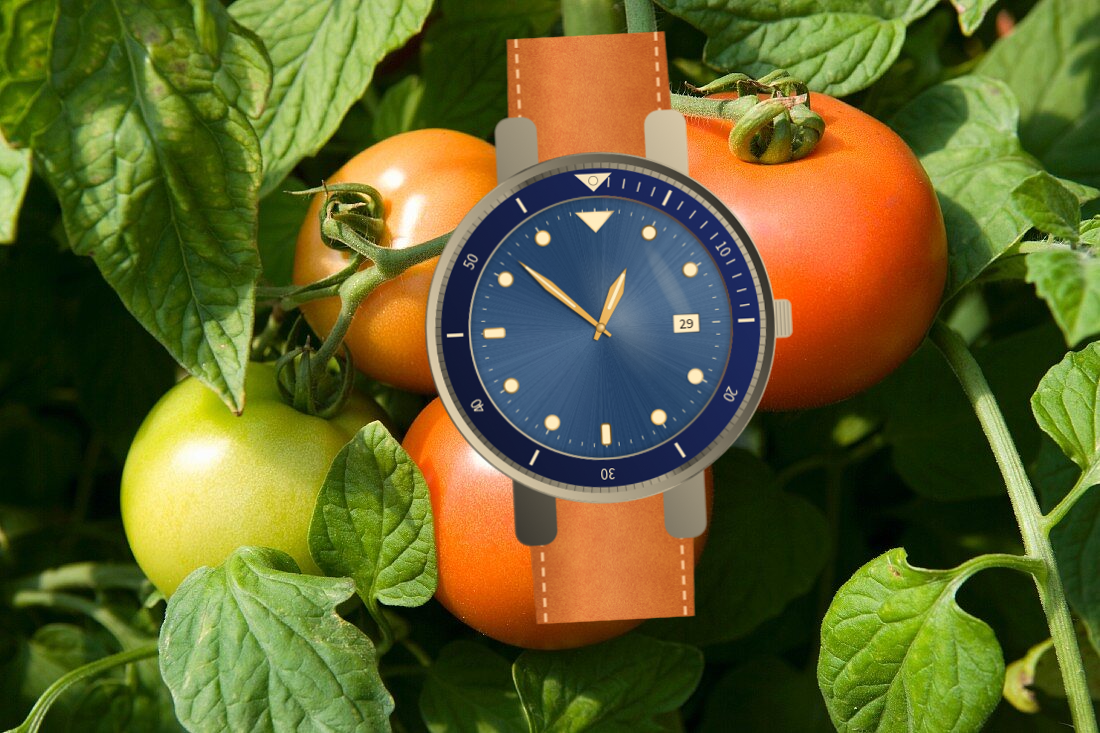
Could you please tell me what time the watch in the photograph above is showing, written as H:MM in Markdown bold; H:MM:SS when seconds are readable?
**12:52**
